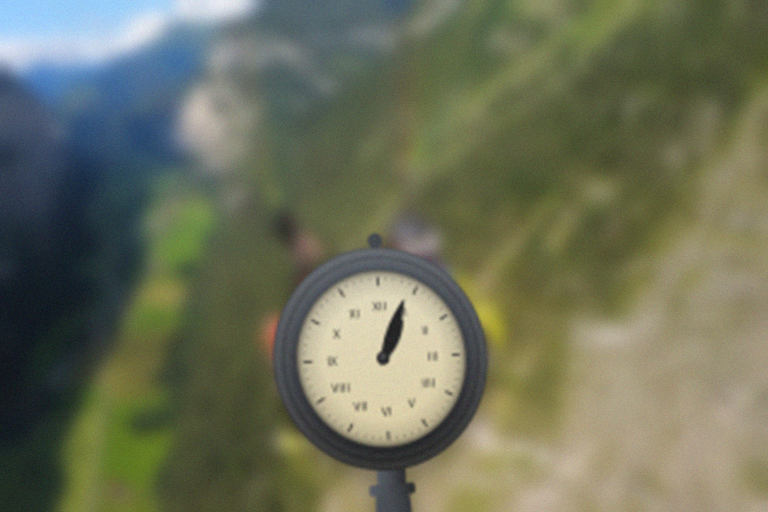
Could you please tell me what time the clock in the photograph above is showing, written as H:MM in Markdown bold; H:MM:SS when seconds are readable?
**1:04**
